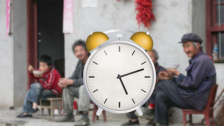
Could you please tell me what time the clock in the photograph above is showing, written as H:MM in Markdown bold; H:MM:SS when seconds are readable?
**5:12**
